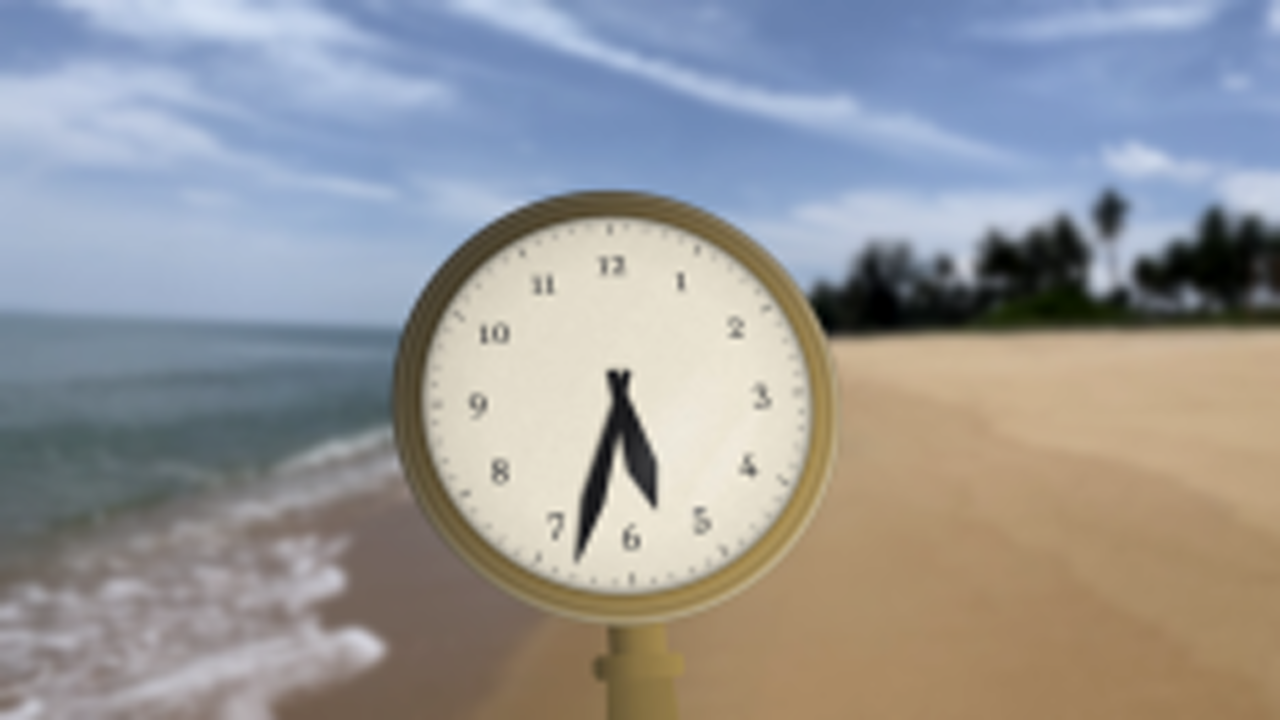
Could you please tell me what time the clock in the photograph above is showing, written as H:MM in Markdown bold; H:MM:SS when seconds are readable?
**5:33**
